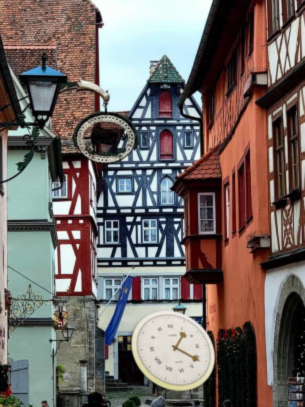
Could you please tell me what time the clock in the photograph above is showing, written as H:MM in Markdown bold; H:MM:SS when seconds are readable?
**1:21**
